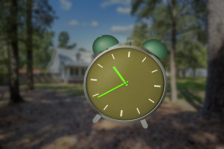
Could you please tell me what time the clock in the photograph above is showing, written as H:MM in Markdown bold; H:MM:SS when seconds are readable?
**10:39**
